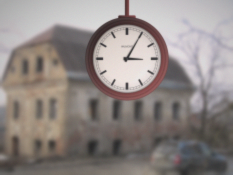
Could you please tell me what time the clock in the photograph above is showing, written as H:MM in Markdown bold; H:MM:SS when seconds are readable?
**3:05**
